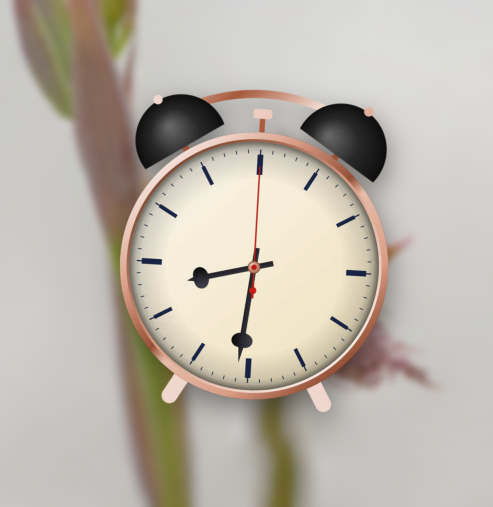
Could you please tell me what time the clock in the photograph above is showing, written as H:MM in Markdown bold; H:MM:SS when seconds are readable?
**8:31:00**
